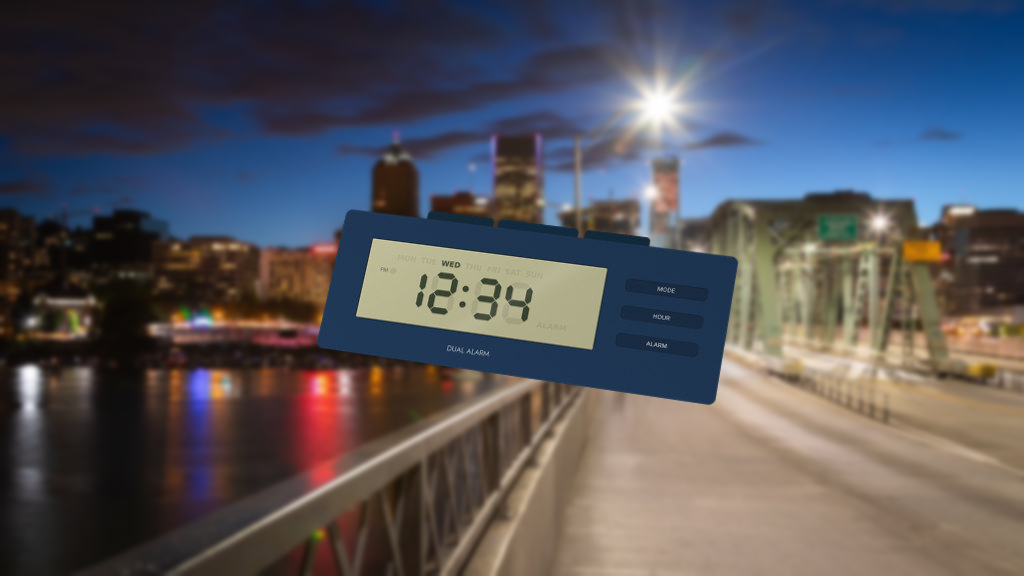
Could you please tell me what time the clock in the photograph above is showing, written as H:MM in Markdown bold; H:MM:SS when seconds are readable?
**12:34**
